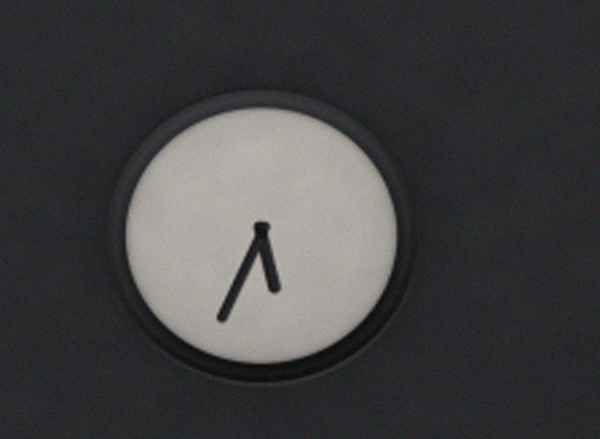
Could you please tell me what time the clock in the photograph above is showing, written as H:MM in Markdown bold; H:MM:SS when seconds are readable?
**5:34**
